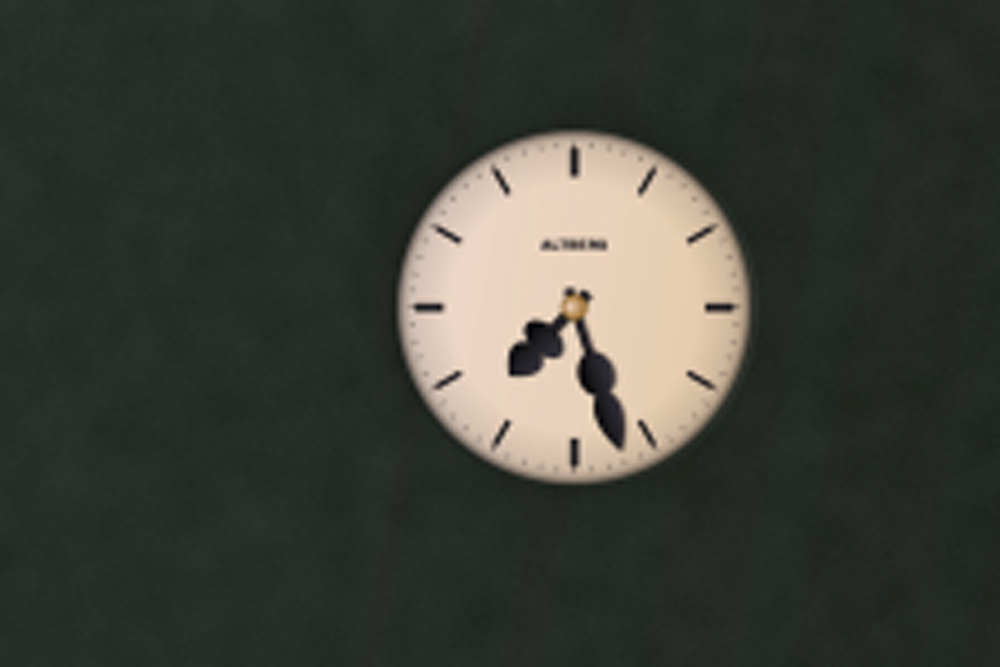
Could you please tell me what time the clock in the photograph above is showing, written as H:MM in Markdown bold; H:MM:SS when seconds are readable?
**7:27**
